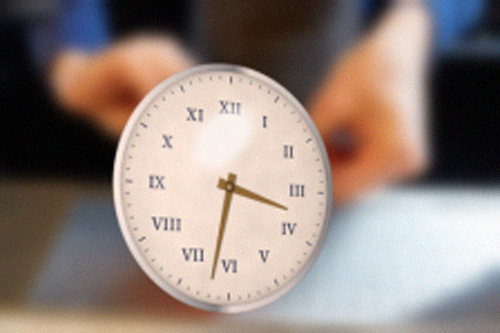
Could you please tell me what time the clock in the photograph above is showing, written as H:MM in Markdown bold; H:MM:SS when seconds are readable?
**3:32**
